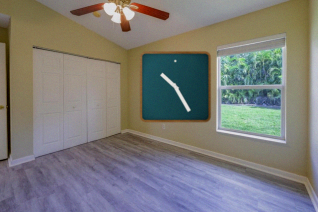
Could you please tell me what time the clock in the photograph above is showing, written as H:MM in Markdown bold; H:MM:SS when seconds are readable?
**10:25**
